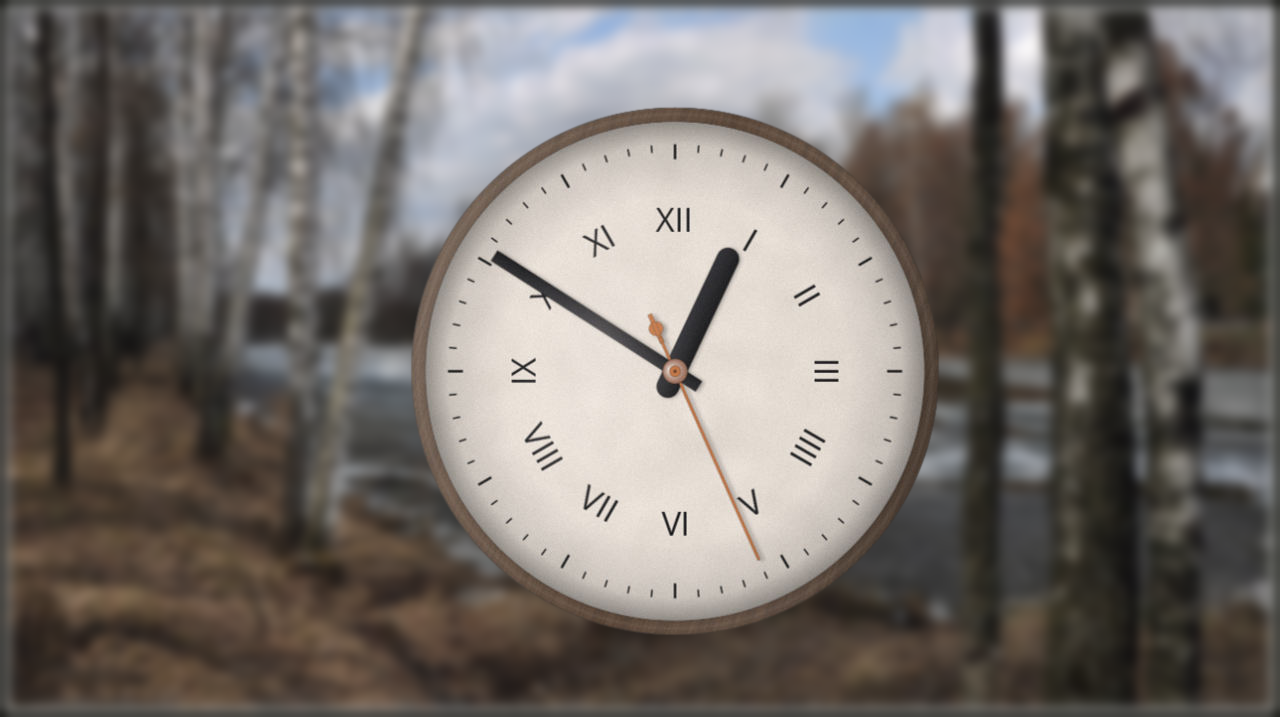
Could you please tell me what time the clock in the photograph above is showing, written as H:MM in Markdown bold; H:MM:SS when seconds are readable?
**12:50:26**
